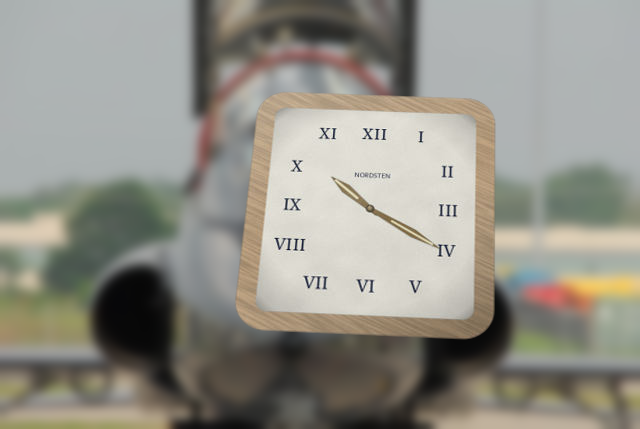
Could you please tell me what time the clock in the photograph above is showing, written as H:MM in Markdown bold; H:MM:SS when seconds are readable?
**10:20**
